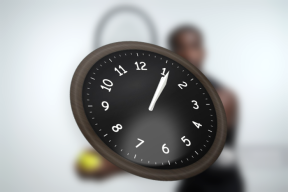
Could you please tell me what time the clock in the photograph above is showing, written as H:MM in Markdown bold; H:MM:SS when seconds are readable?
**1:06**
